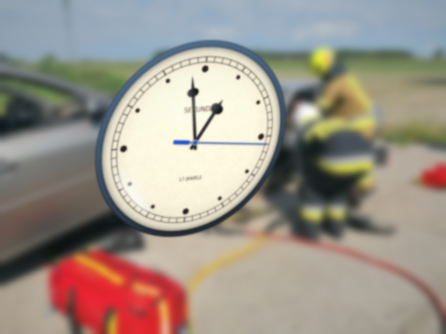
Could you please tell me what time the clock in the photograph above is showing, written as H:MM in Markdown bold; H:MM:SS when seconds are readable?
**12:58:16**
